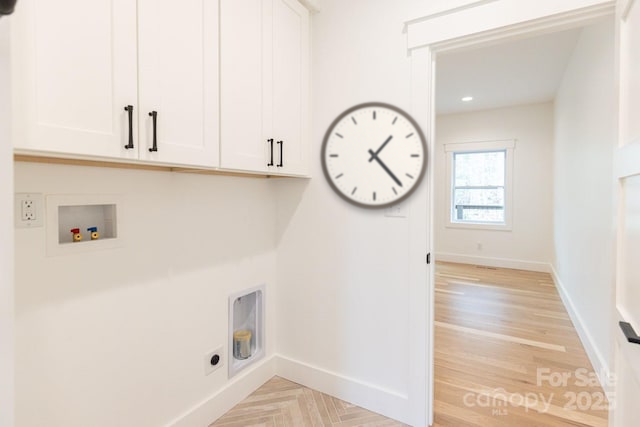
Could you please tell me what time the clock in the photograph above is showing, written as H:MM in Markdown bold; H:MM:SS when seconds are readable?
**1:23**
